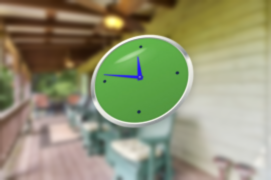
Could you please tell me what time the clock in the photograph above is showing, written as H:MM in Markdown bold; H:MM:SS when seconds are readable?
**11:47**
